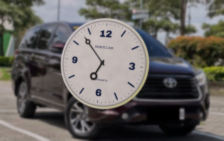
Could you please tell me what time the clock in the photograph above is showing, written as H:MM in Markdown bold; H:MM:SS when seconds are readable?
**6:53**
